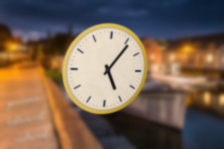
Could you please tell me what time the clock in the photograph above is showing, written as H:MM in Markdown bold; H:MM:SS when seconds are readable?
**5:06**
